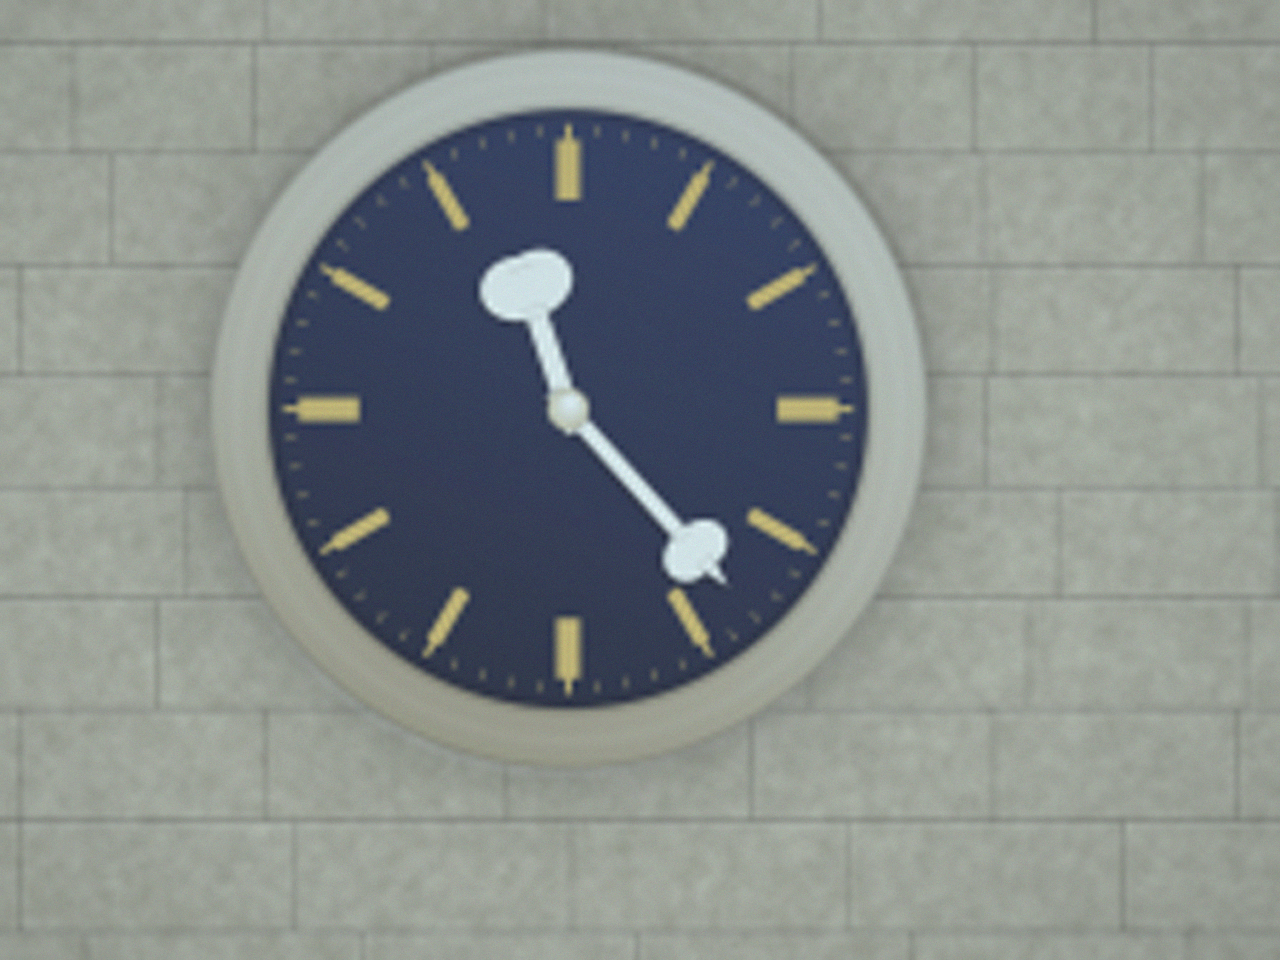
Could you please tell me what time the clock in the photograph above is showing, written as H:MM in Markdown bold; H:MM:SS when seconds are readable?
**11:23**
